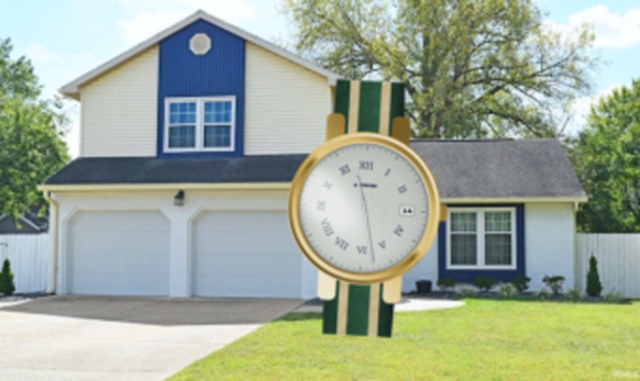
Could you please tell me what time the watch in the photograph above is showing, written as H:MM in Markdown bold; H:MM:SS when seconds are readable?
**11:28**
